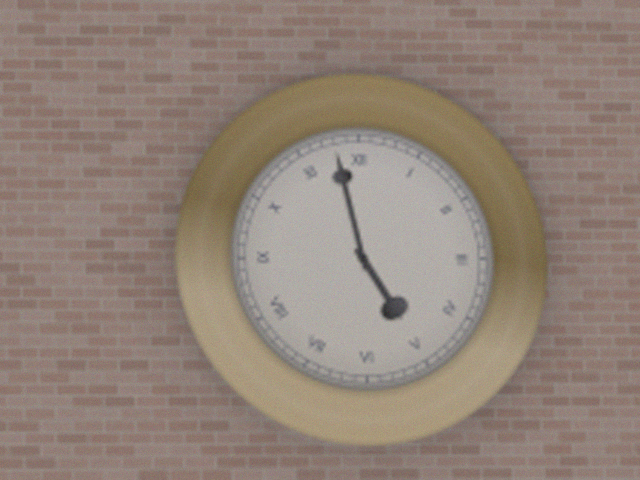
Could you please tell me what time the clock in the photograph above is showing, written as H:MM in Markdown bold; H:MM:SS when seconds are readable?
**4:58**
